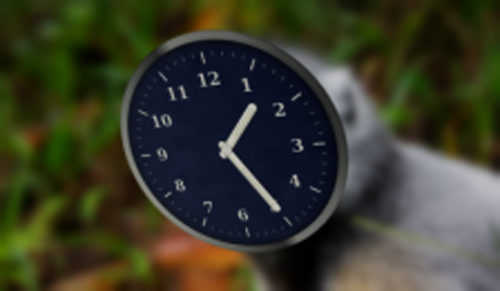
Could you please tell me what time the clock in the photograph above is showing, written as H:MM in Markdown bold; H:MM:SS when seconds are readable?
**1:25**
